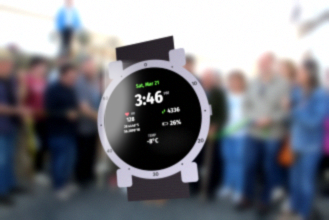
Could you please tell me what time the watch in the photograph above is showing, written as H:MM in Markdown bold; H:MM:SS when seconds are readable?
**3:46**
